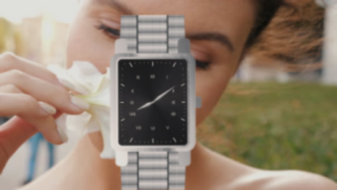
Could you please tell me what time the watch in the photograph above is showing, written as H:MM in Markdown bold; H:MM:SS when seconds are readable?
**8:09**
